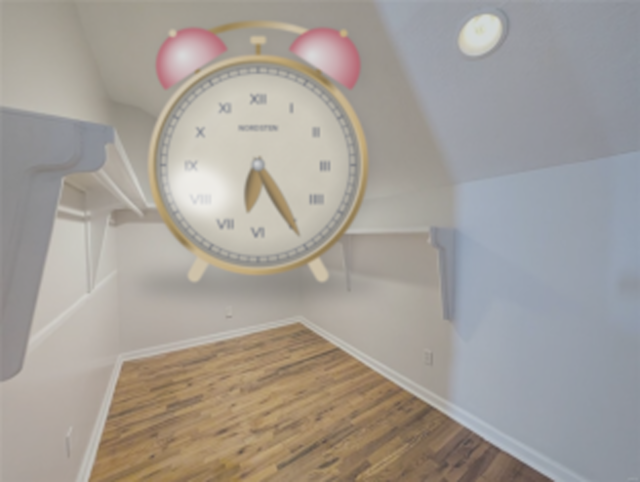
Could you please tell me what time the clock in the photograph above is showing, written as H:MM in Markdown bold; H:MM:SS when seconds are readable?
**6:25**
